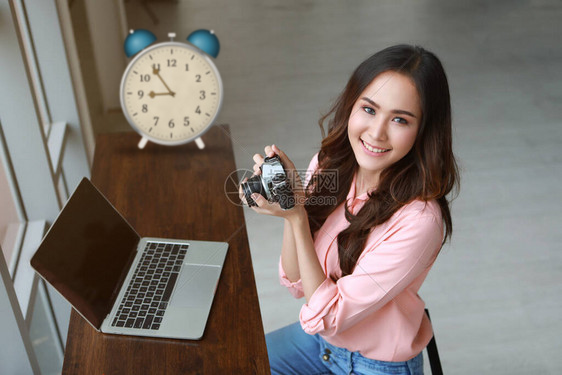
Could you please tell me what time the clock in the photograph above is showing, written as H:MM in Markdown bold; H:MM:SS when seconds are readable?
**8:54**
